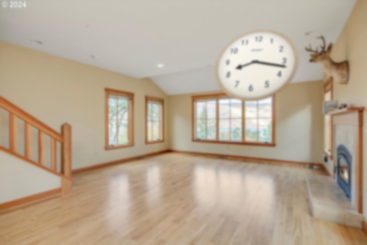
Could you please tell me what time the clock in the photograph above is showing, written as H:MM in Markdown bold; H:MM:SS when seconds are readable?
**8:17**
